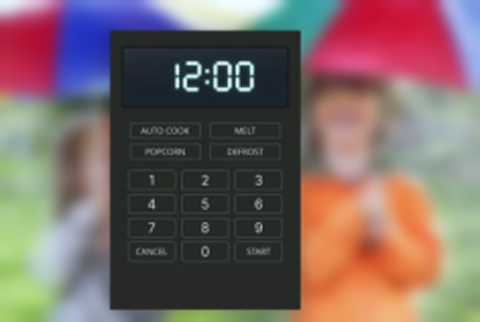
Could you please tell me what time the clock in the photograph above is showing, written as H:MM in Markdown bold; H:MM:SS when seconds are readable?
**12:00**
